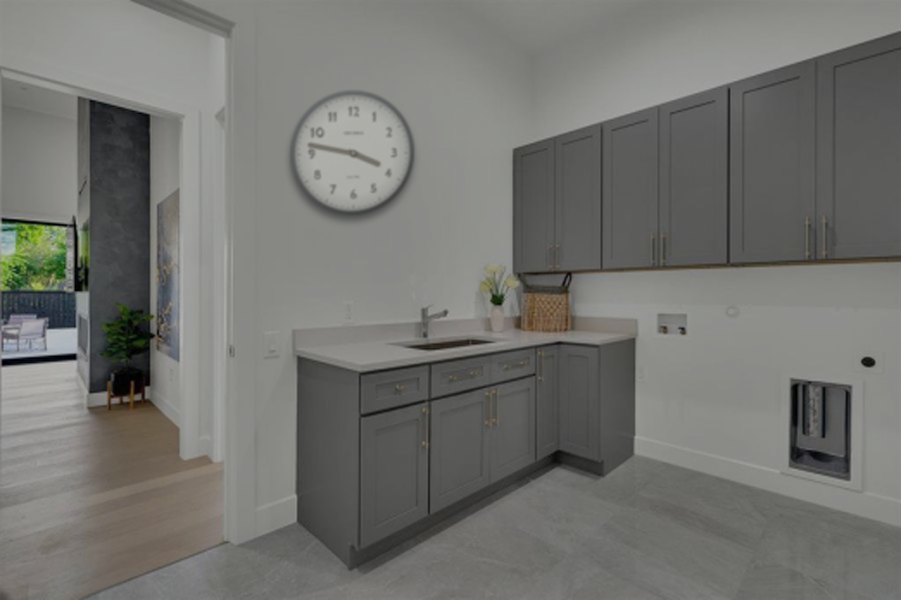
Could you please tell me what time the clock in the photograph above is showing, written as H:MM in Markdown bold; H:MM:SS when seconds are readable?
**3:47**
